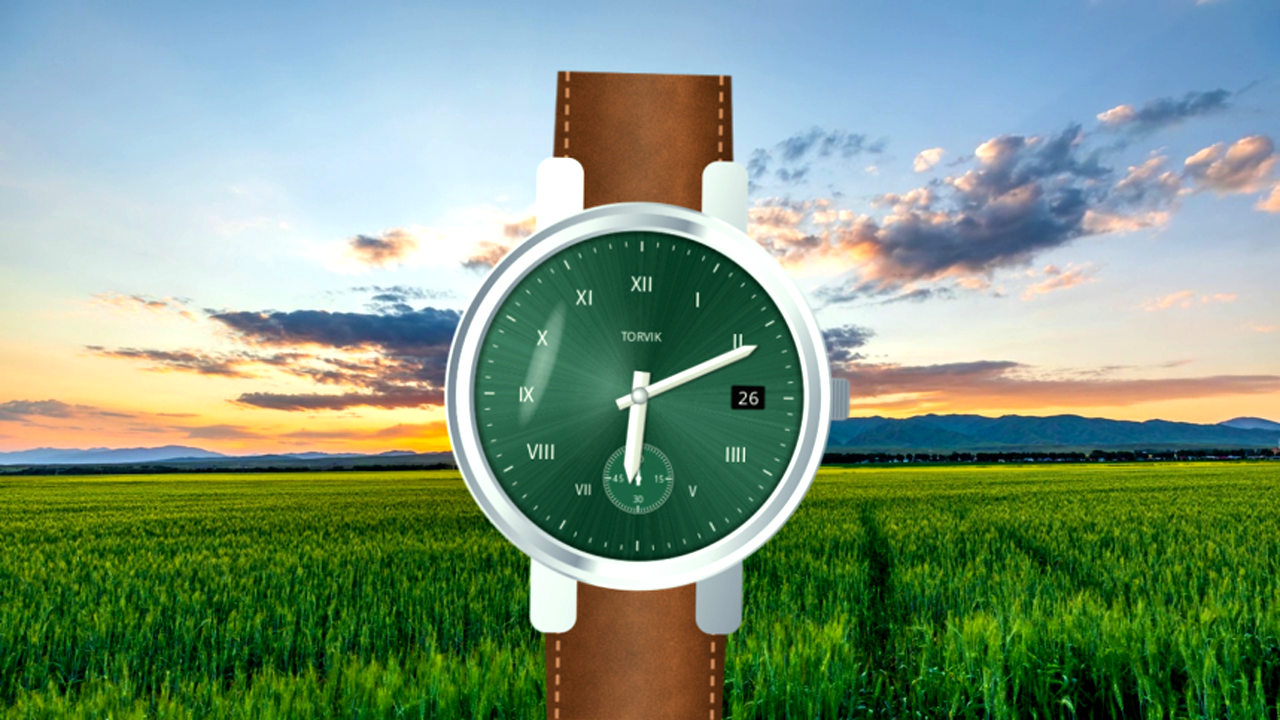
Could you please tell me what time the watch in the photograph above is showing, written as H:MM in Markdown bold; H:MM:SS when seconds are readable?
**6:11**
